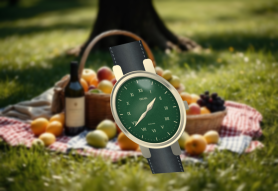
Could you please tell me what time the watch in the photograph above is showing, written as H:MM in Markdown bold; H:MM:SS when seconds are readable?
**1:39**
